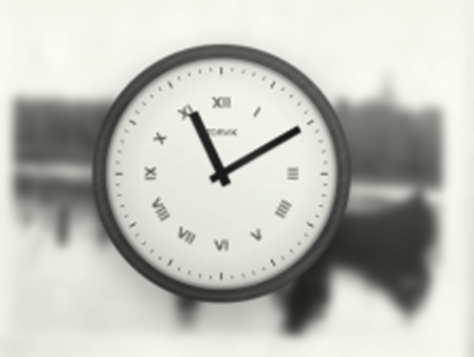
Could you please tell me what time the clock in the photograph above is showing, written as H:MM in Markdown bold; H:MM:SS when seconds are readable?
**11:10**
